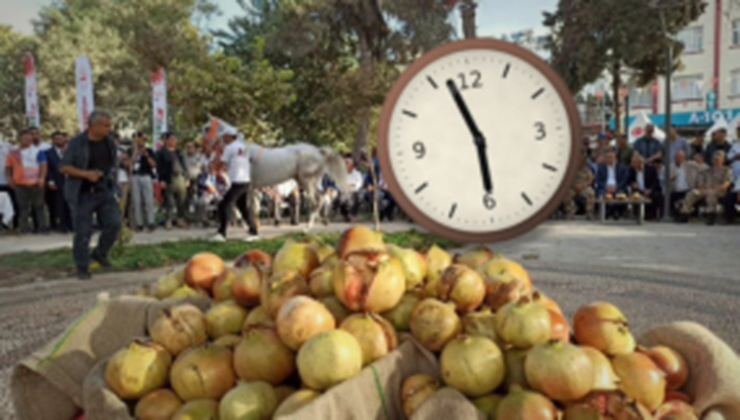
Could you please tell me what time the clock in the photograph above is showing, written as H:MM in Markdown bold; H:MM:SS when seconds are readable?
**5:57**
